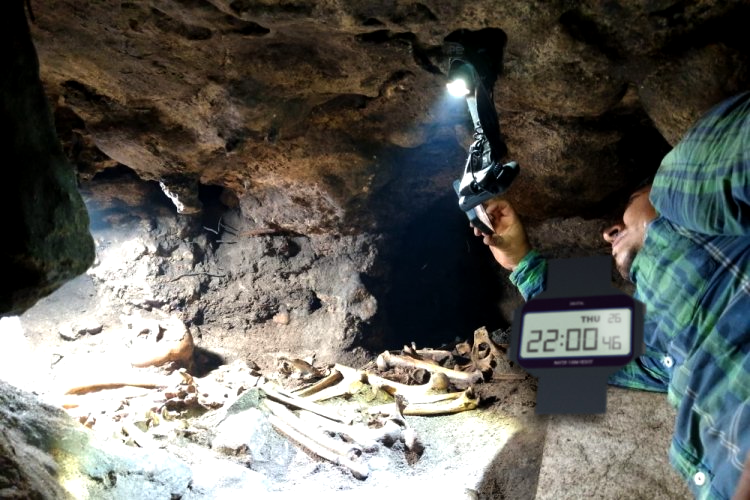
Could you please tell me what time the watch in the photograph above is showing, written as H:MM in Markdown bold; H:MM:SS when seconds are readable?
**22:00:46**
